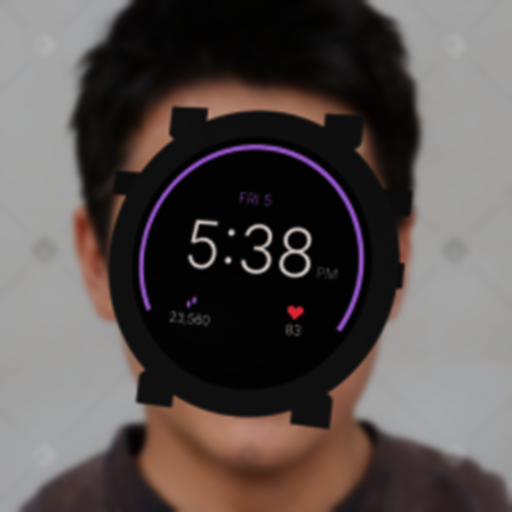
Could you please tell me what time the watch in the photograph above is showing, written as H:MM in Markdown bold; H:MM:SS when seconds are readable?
**5:38**
